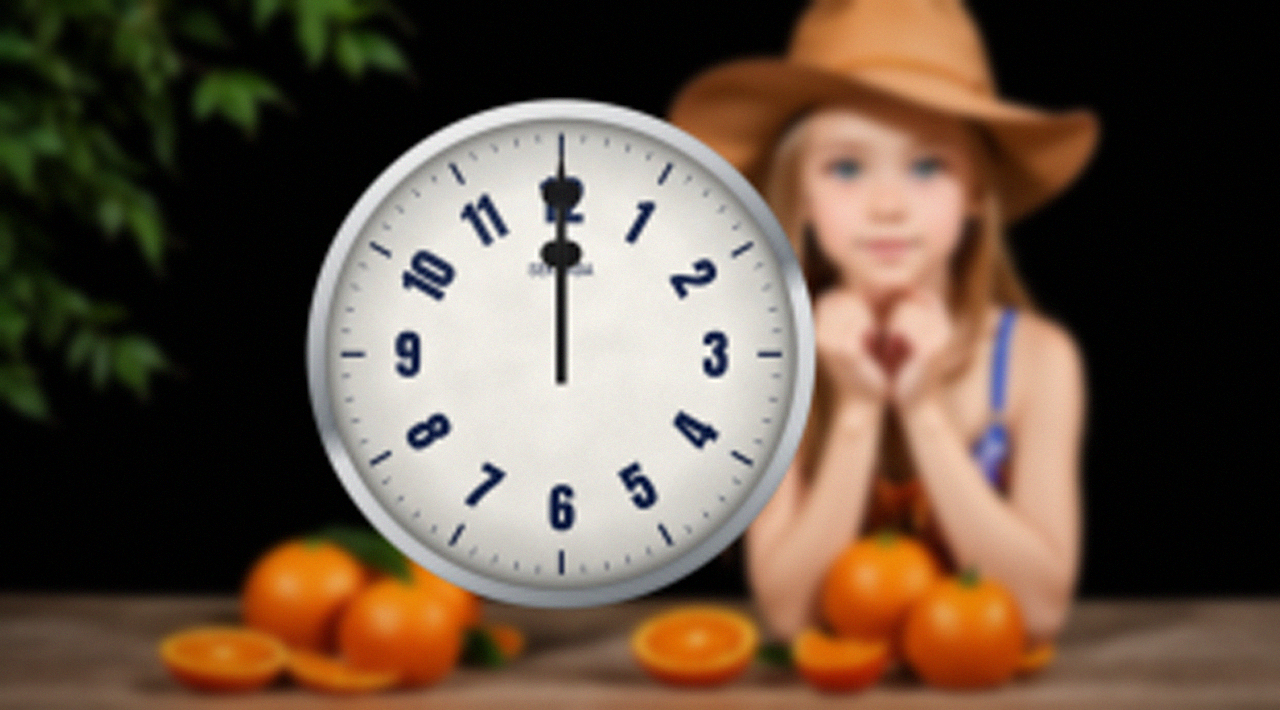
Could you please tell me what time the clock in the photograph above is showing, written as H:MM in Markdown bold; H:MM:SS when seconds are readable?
**12:00**
